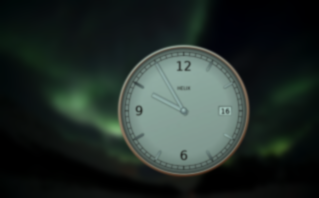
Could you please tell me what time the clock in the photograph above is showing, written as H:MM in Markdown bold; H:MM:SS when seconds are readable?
**9:55**
